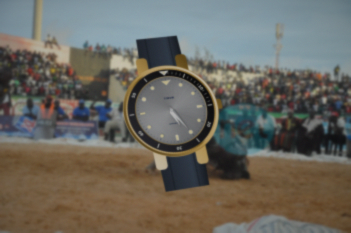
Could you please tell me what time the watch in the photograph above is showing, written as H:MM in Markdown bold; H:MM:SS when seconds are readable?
**5:25**
